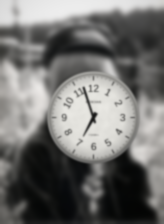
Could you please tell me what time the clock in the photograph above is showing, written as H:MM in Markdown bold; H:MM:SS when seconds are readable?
**6:57**
